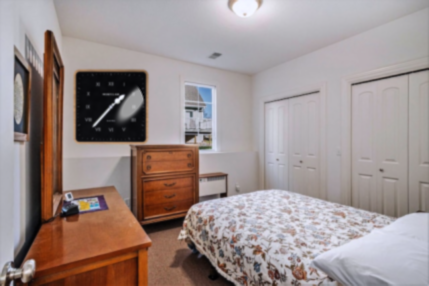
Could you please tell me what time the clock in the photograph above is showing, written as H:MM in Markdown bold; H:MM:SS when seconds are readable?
**1:37**
